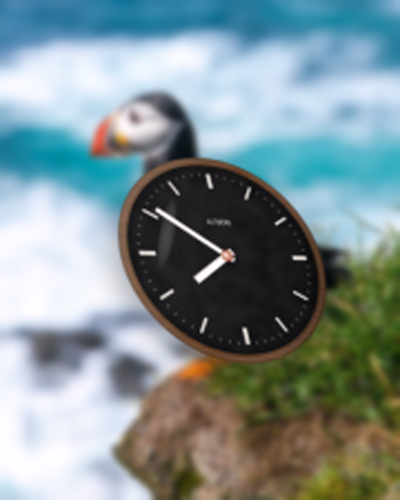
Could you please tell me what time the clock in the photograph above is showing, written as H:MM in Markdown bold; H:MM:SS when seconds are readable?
**7:51**
